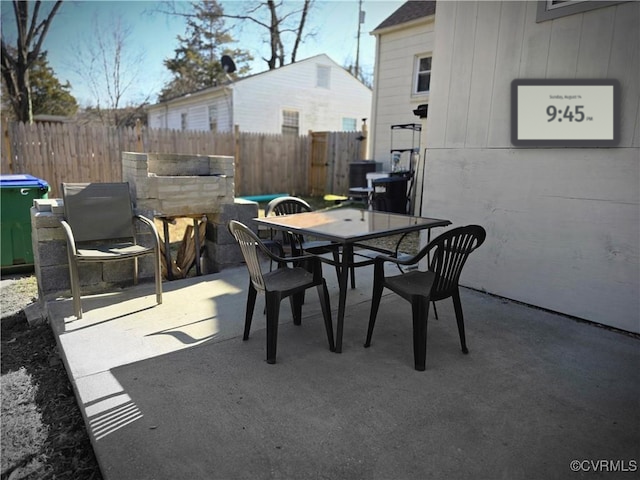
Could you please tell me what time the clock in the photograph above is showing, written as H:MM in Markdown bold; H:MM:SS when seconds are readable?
**9:45**
